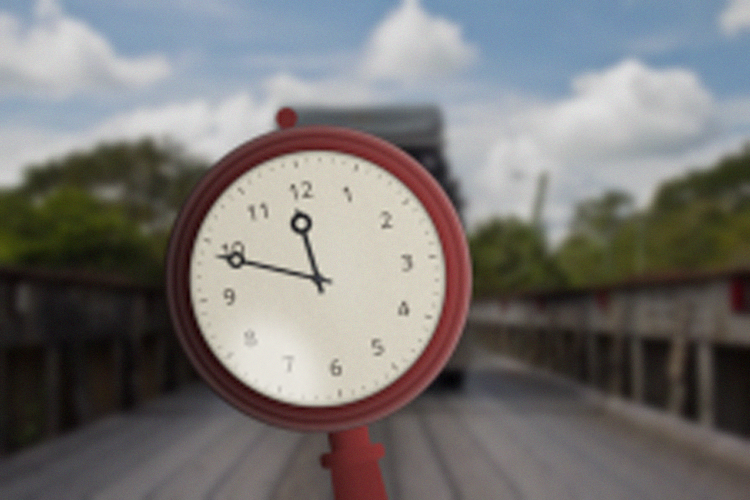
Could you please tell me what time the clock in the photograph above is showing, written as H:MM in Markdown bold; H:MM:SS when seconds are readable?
**11:49**
